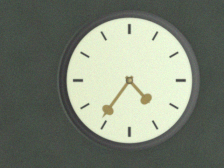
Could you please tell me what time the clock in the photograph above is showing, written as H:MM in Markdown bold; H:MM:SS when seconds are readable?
**4:36**
